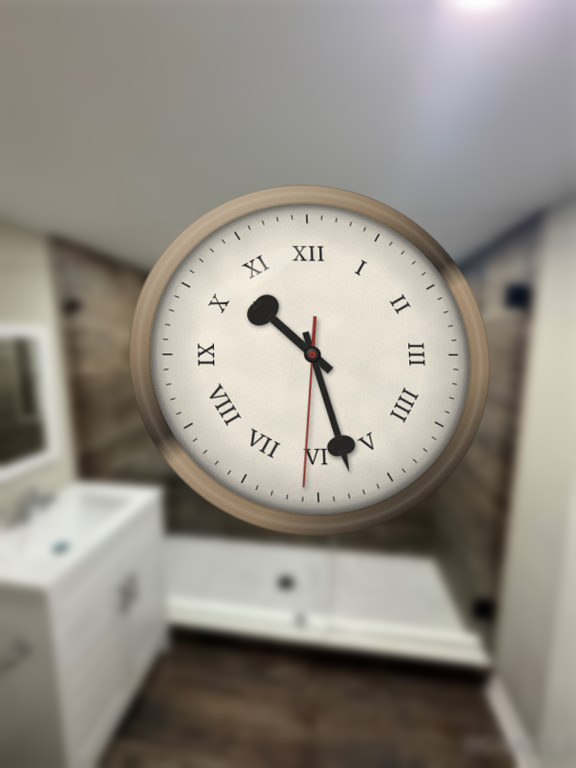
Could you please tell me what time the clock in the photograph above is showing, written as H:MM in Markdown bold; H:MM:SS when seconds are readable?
**10:27:31**
